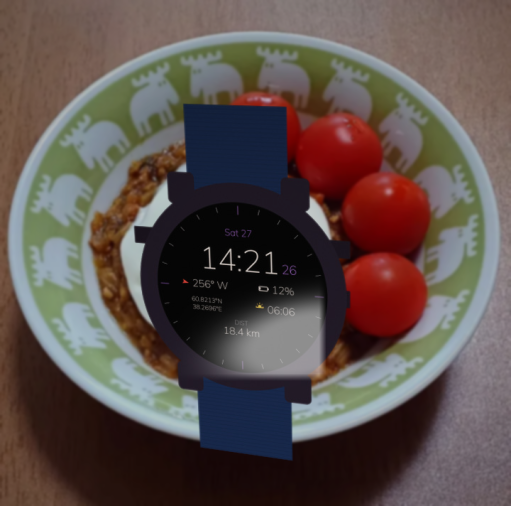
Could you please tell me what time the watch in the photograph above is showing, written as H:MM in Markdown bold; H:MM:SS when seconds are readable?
**14:21:26**
